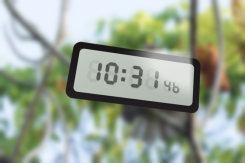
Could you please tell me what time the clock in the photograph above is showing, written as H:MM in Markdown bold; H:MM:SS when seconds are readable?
**10:31:46**
